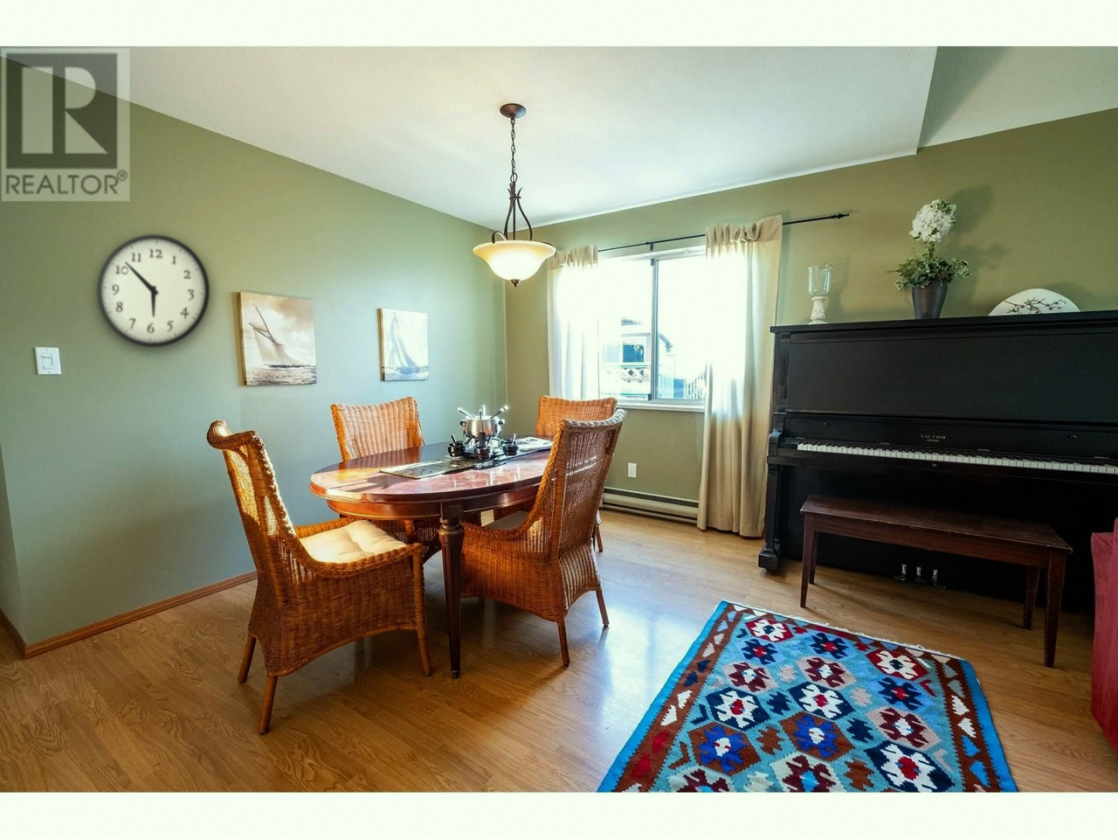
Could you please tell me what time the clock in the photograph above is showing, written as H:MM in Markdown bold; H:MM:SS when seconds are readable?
**5:52**
